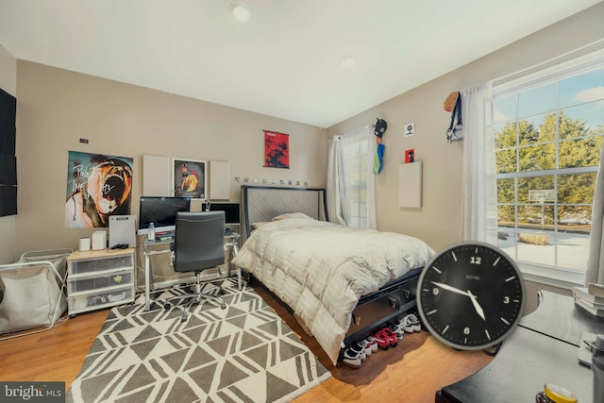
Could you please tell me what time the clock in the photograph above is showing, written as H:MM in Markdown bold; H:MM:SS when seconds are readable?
**4:47**
